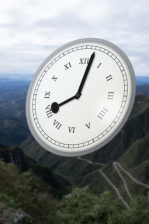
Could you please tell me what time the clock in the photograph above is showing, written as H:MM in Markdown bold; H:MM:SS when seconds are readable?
**8:02**
